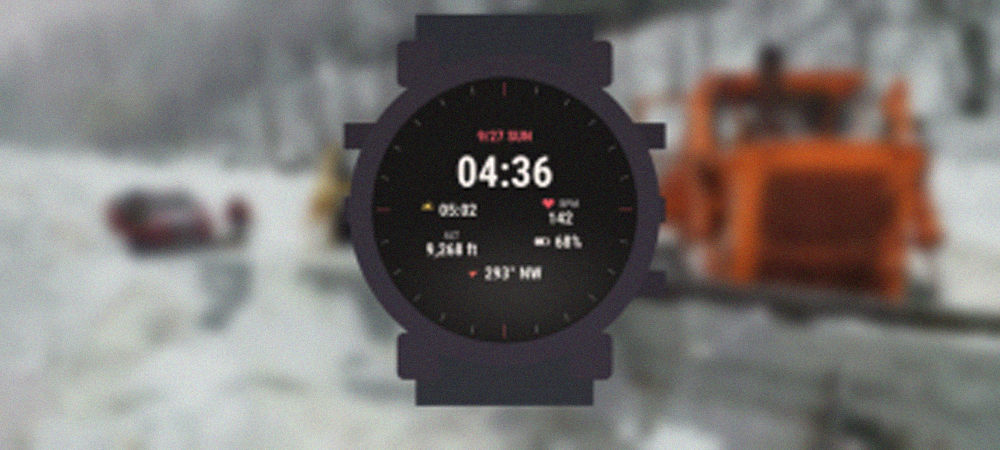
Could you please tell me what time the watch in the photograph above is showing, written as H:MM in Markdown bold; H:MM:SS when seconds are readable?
**4:36**
